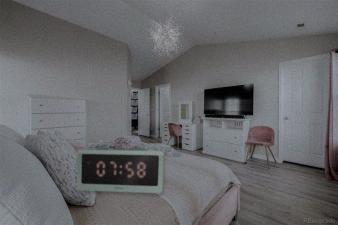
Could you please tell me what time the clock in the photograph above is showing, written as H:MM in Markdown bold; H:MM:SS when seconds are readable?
**7:58**
